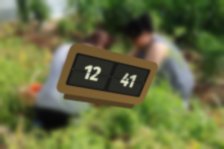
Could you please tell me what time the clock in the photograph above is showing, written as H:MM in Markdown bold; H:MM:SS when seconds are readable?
**12:41**
